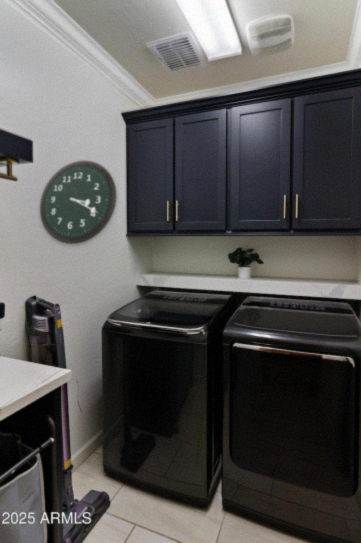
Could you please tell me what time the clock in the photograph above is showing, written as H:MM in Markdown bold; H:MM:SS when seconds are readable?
**3:19**
